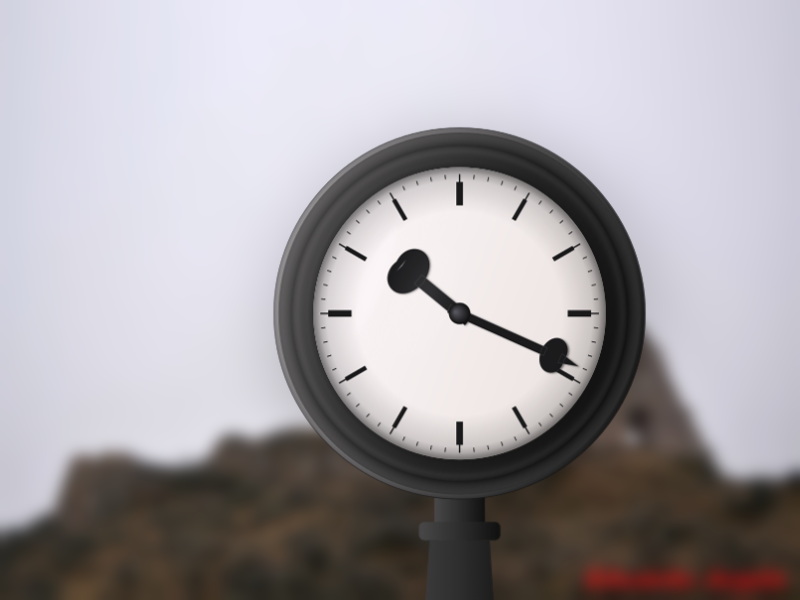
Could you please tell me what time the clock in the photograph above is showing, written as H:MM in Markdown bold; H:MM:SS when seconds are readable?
**10:19**
